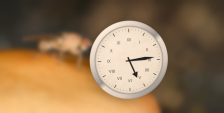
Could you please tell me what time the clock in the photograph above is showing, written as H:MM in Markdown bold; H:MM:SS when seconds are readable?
**5:14**
